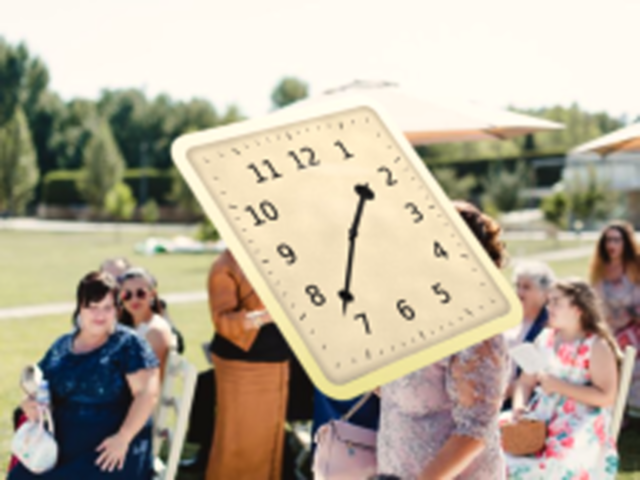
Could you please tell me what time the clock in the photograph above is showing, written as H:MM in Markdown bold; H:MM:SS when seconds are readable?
**1:37**
